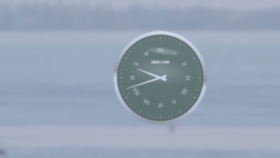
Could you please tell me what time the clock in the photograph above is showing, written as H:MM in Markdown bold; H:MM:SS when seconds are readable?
**9:42**
